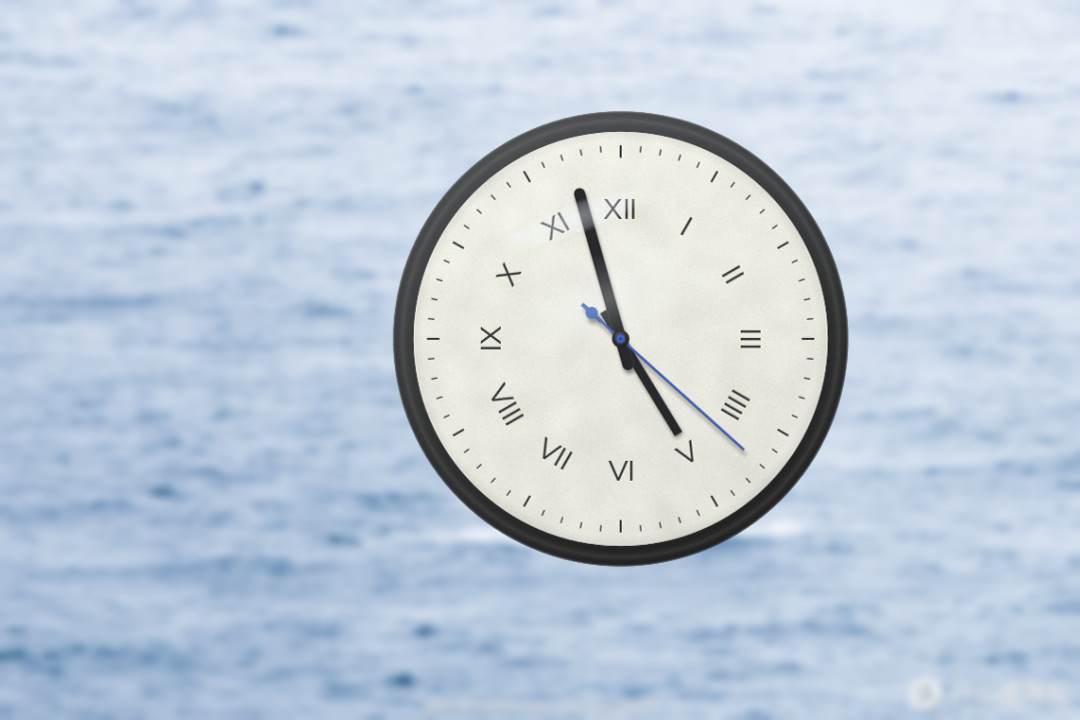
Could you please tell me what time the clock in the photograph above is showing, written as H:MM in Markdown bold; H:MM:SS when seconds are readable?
**4:57:22**
